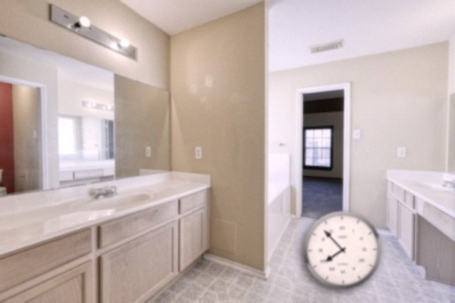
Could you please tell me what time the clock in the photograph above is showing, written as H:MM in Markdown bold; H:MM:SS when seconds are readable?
**7:53**
